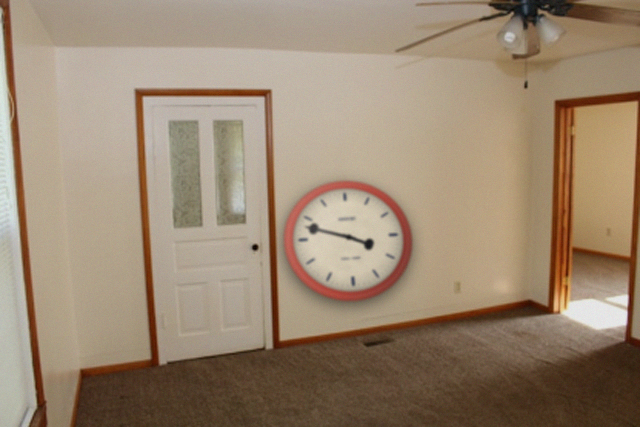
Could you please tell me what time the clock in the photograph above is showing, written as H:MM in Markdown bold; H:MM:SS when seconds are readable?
**3:48**
